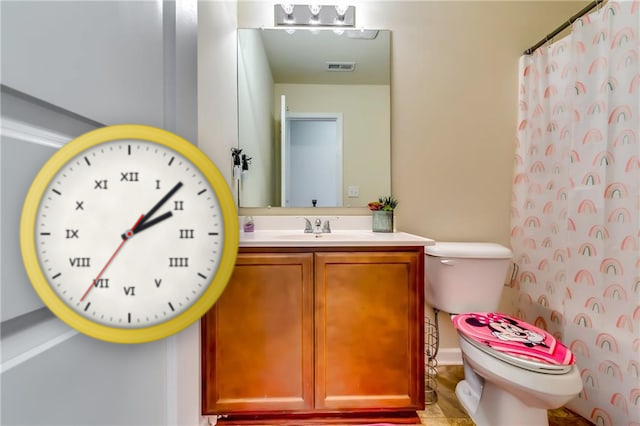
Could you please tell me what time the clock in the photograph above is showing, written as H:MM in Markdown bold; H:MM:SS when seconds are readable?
**2:07:36**
